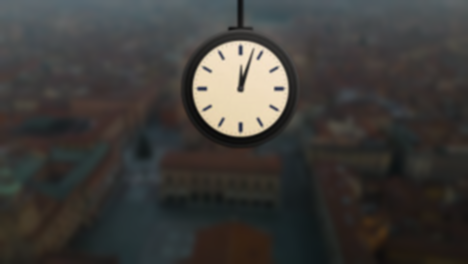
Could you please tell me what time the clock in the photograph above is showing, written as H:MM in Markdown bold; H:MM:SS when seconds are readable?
**12:03**
